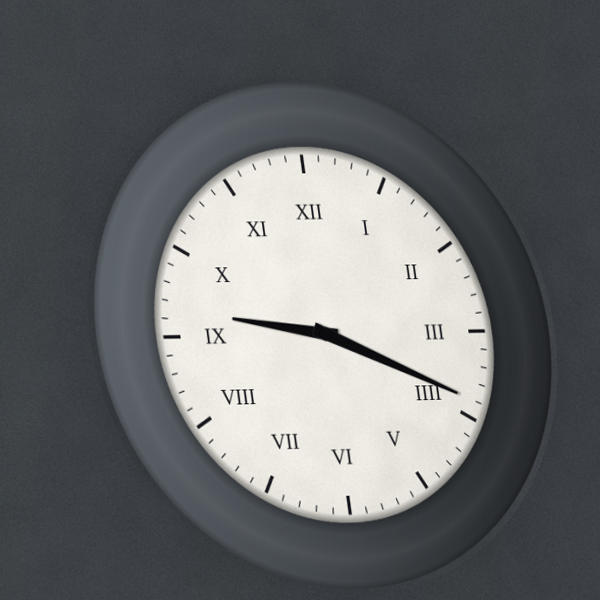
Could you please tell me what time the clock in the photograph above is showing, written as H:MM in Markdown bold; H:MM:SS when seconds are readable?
**9:19**
